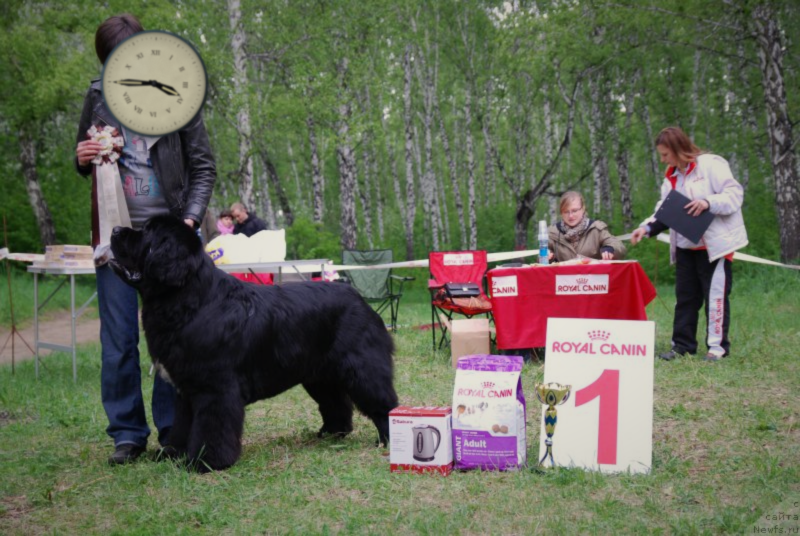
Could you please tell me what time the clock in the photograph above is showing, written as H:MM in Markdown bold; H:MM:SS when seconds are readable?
**3:45**
